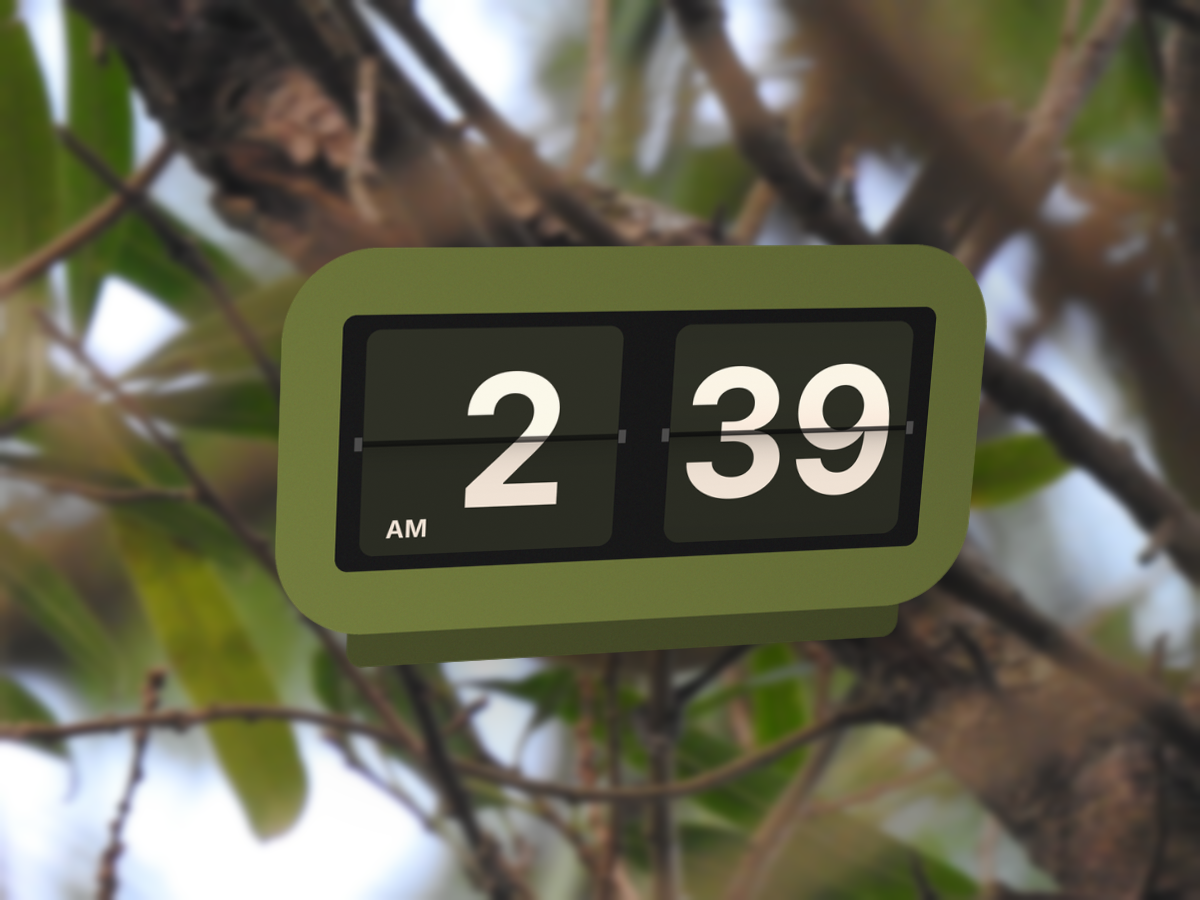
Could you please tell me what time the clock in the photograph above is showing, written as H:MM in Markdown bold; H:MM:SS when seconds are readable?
**2:39**
